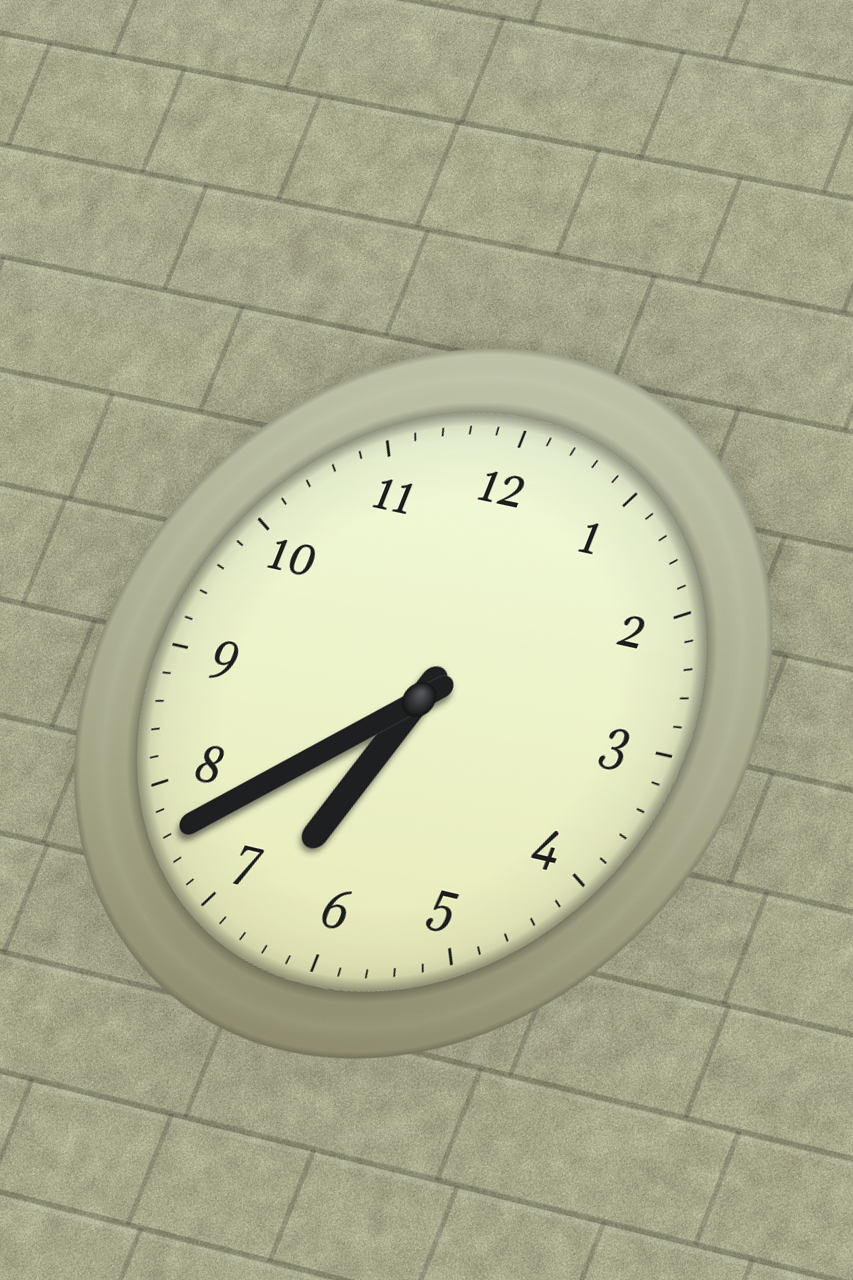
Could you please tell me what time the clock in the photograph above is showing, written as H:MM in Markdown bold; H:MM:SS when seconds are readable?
**6:38**
